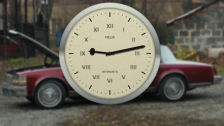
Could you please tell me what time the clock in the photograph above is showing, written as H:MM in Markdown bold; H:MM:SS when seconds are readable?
**9:13**
